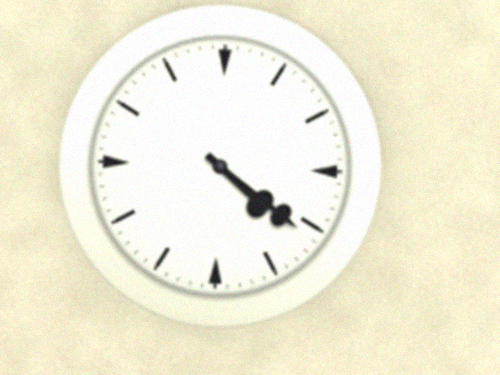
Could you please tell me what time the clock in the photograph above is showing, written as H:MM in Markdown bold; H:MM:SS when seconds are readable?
**4:21**
